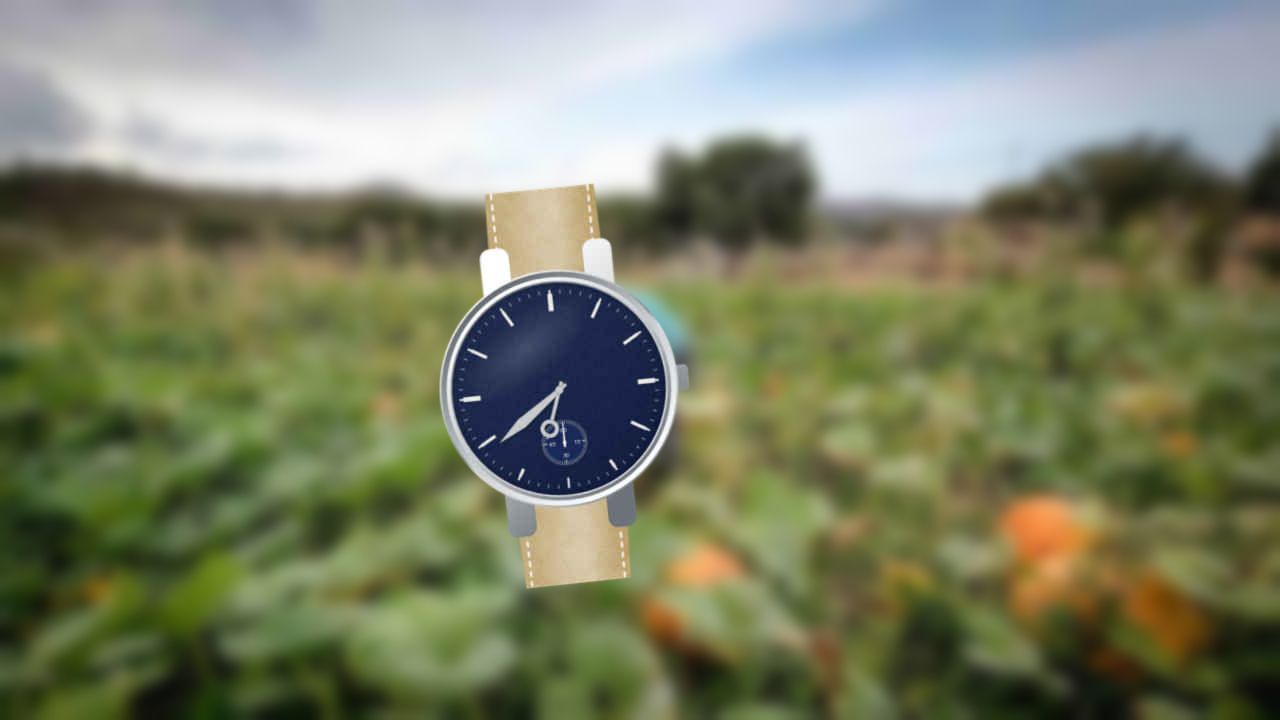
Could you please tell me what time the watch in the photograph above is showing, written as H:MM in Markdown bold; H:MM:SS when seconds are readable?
**6:39**
